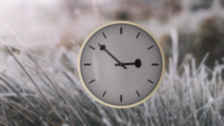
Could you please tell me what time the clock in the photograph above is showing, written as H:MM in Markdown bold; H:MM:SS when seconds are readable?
**2:52**
